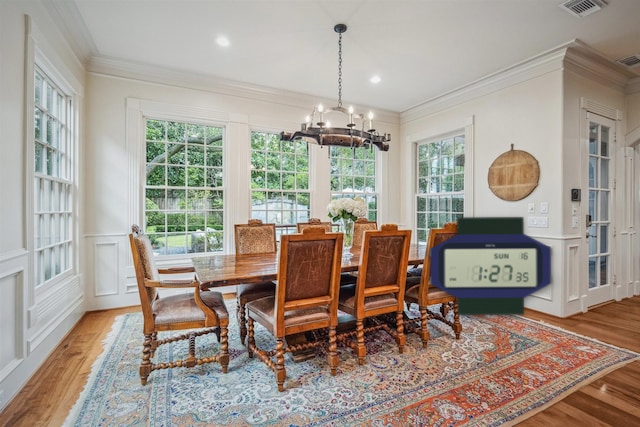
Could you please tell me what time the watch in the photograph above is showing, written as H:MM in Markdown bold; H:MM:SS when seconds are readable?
**1:27:35**
